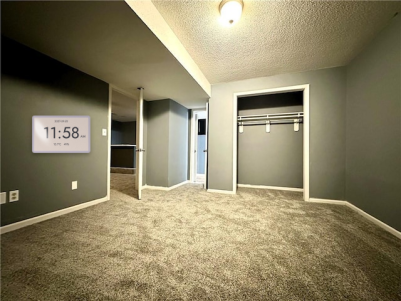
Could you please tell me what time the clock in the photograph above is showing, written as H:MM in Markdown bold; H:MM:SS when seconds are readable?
**11:58**
